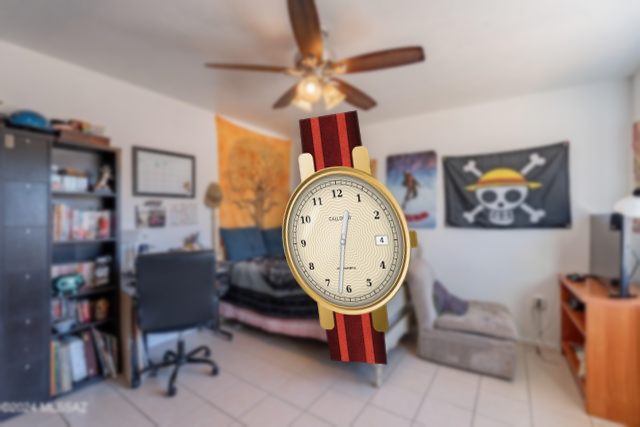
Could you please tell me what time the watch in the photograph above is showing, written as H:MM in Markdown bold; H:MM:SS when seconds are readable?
**12:32**
